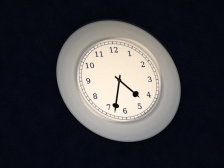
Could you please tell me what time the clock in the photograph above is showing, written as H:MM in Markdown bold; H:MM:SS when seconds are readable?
**4:33**
